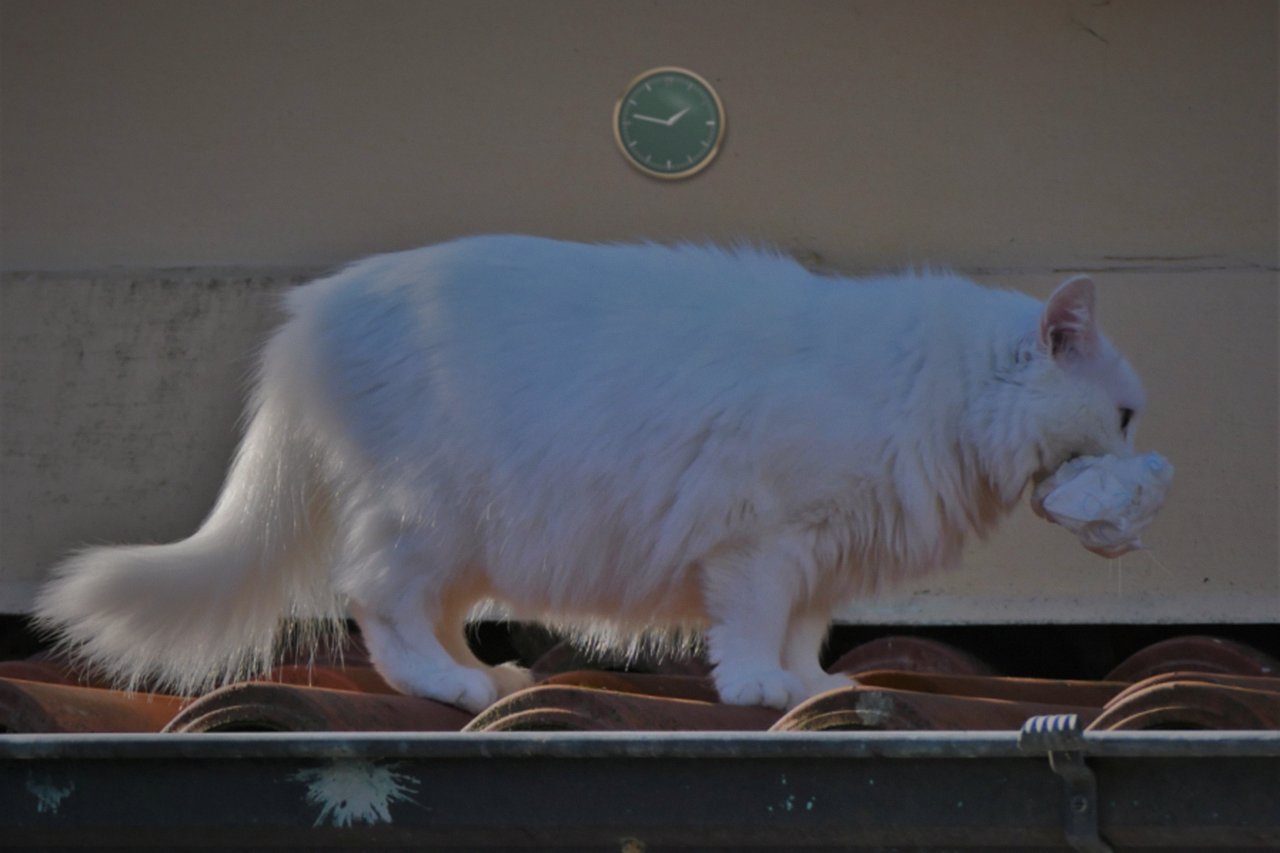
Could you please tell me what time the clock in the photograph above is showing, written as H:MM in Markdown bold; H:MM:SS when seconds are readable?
**1:47**
